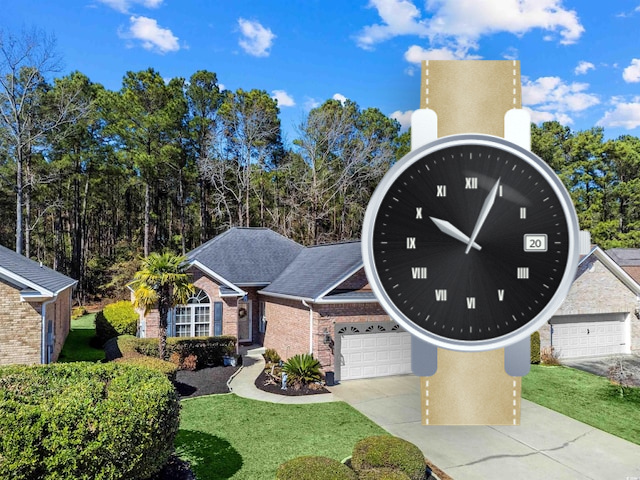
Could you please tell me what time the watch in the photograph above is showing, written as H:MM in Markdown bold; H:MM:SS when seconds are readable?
**10:04**
